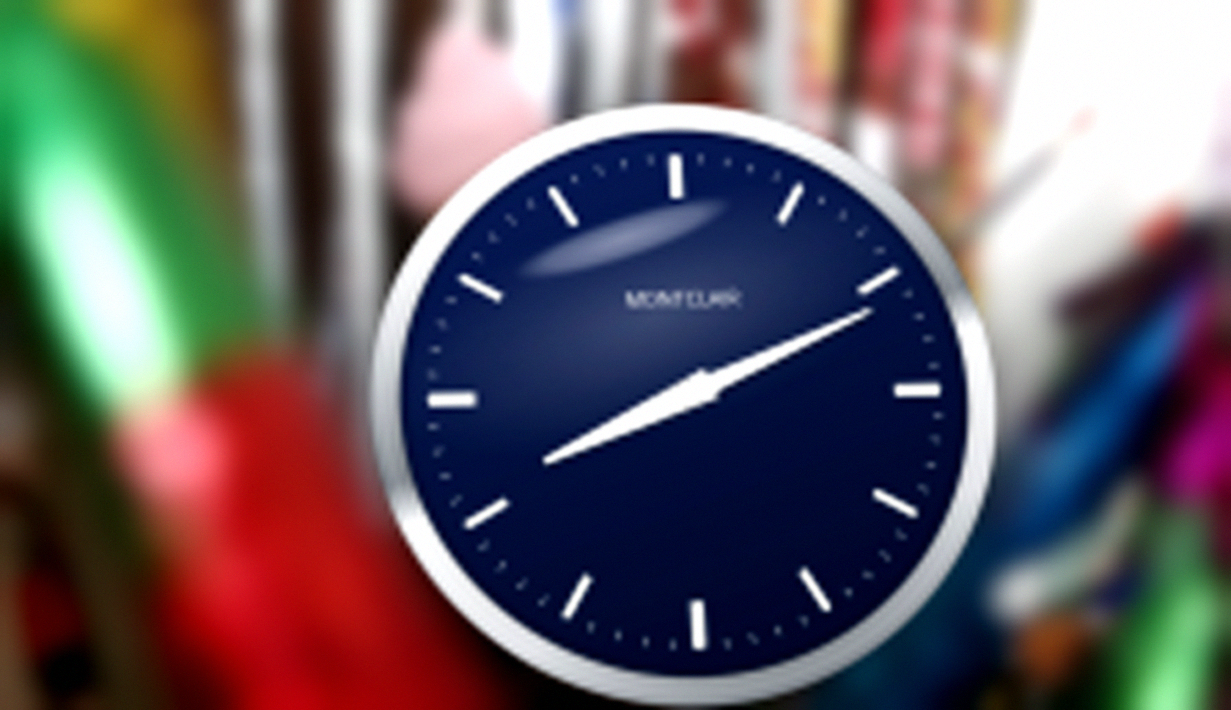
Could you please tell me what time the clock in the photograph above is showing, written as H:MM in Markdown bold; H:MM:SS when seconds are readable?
**8:11**
